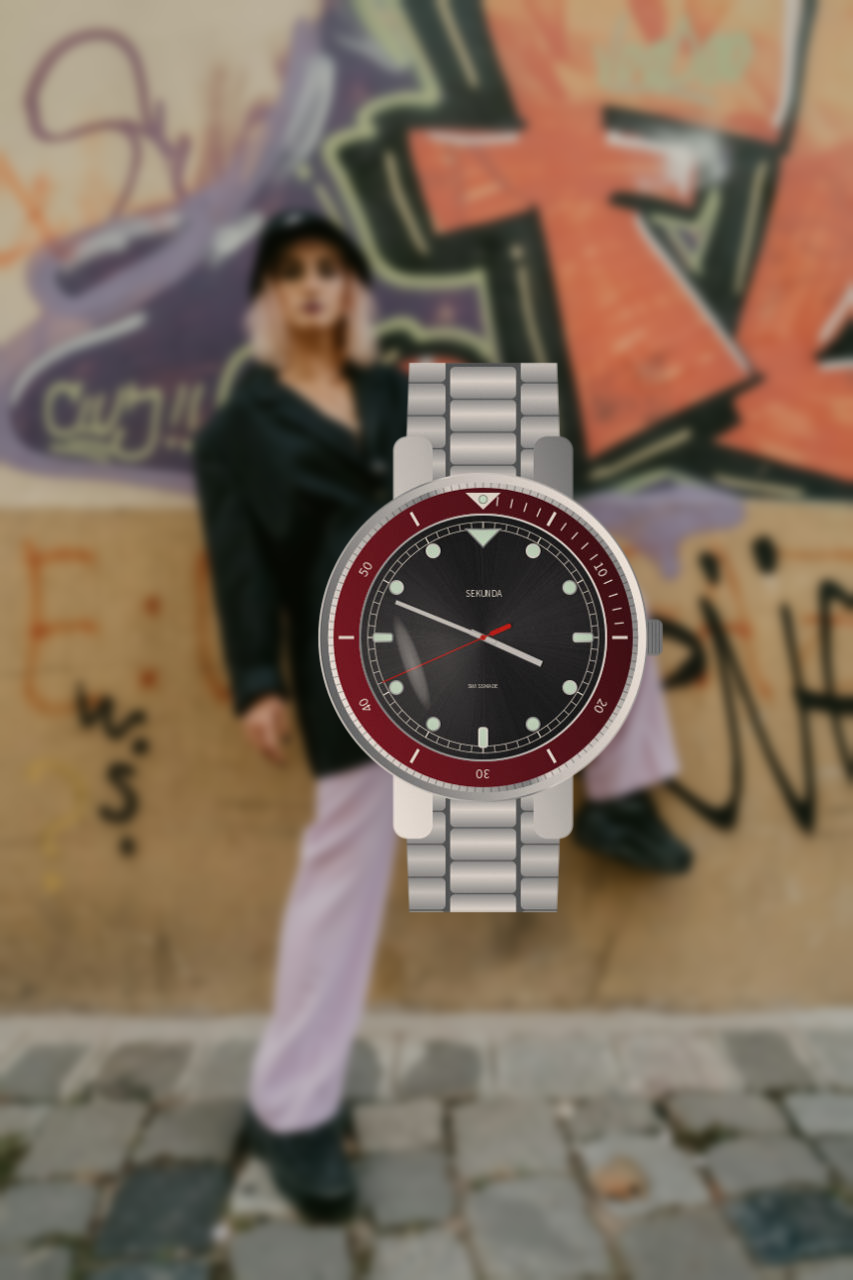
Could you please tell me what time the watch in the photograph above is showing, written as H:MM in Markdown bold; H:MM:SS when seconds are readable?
**3:48:41**
